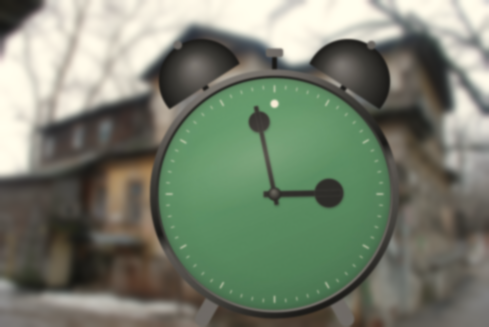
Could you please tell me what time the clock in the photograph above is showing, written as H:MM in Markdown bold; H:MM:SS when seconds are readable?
**2:58**
